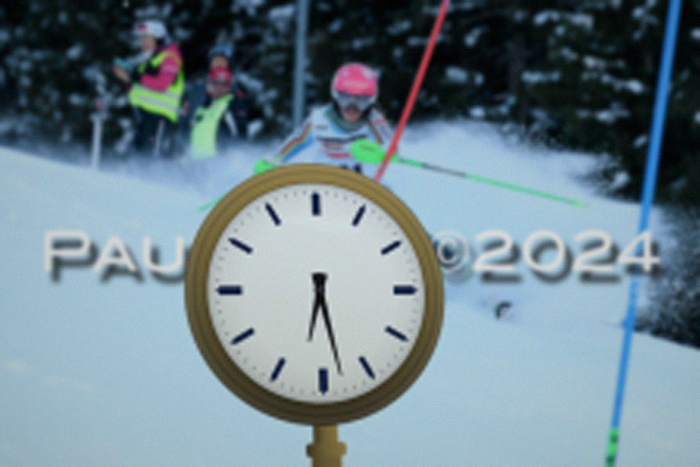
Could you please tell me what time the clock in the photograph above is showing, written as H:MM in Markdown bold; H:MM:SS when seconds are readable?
**6:28**
